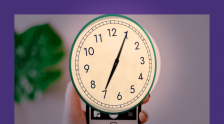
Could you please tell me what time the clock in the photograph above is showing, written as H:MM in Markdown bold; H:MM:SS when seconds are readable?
**7:05**
